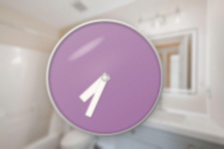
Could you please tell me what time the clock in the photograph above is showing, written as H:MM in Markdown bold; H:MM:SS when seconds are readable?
**7:34**
